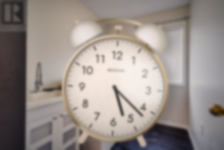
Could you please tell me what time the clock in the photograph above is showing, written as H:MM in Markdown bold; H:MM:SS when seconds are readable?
**5:22**
